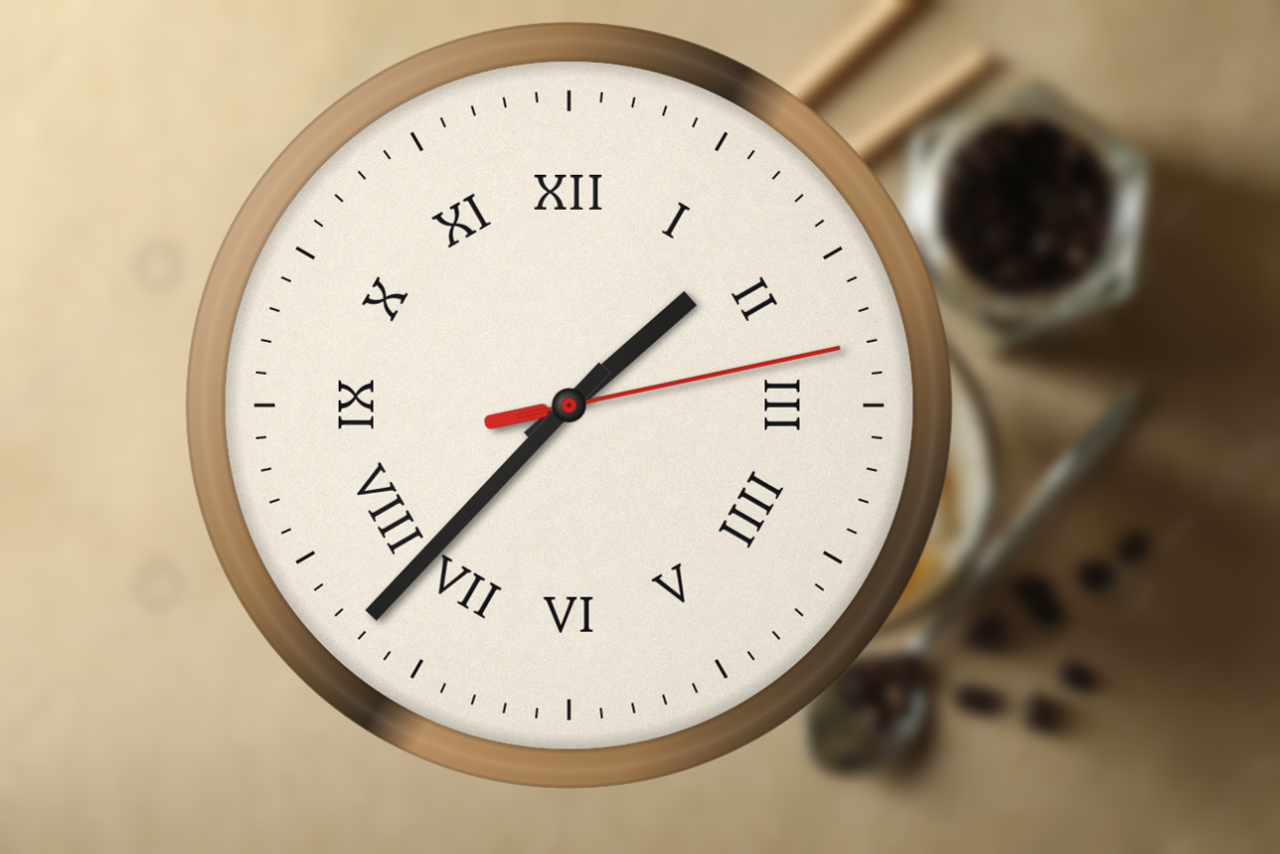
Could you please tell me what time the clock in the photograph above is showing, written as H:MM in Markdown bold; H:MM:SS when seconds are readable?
**1:37:13**
